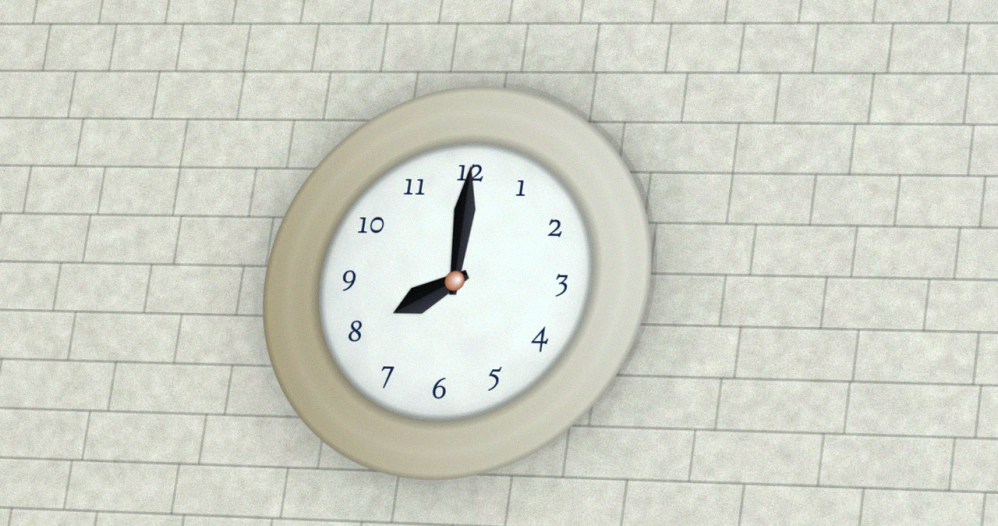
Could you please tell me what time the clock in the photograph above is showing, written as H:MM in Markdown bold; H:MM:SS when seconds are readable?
**8:00**
